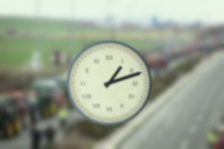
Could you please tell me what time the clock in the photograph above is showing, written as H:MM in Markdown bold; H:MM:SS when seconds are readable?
**1:12**
